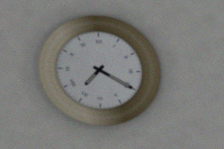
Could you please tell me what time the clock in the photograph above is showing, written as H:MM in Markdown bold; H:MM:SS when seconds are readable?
**7:20**
